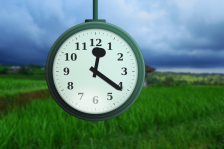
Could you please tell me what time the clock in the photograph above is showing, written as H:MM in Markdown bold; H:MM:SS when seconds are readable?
**12:21**
